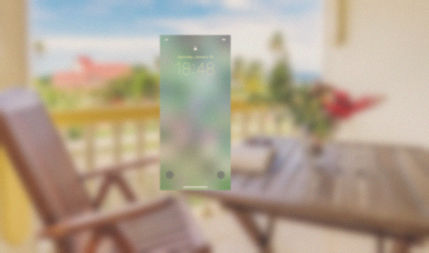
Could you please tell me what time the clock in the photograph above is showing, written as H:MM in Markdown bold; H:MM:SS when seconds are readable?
**18:48**
